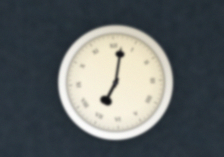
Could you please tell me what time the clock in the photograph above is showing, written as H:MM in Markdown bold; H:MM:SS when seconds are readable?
**7:02**
